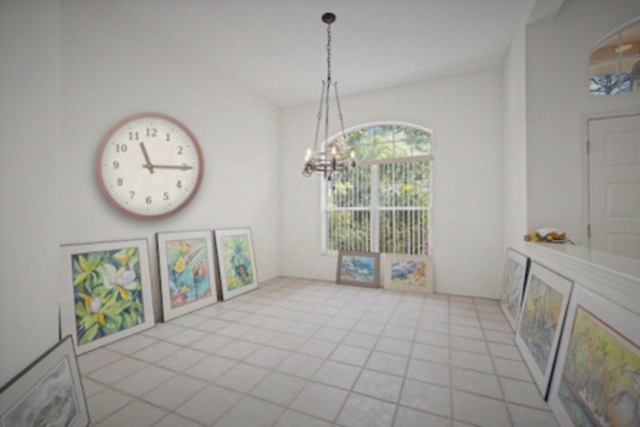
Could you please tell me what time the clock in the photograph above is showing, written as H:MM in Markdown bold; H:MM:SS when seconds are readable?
**11:15**
